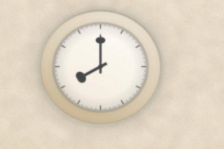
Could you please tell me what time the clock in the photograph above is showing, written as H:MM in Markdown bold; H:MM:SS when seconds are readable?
**8:00**
